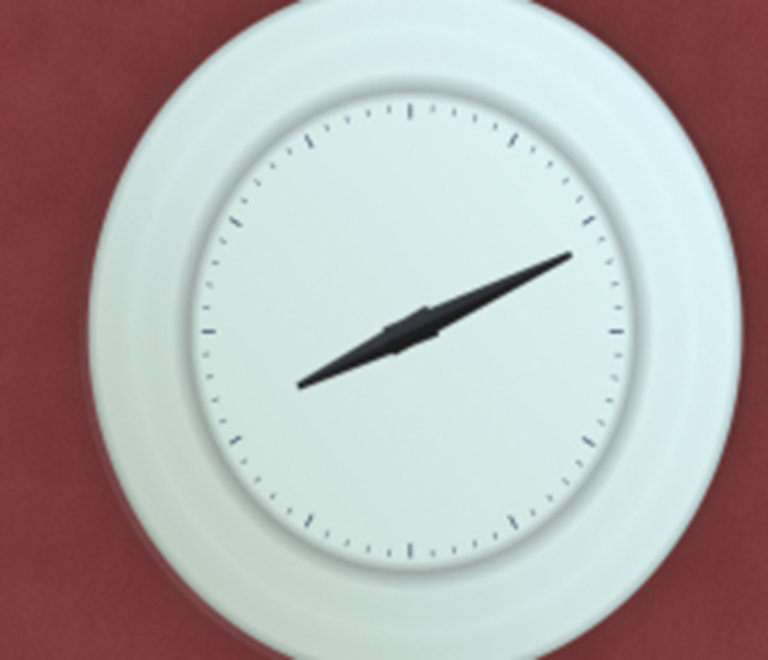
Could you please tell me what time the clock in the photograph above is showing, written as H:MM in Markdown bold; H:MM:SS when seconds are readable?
**8:11**
